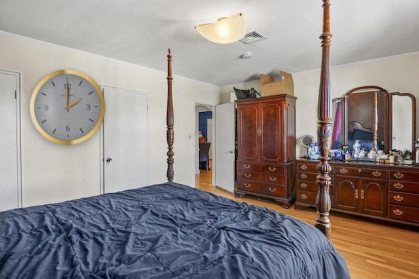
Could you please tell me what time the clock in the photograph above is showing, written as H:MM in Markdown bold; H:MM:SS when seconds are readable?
**2:00**
